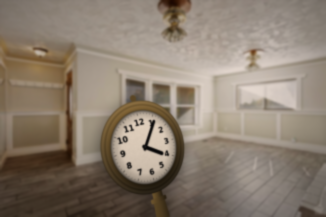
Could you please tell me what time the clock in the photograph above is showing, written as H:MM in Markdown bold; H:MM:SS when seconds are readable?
**4:06**
